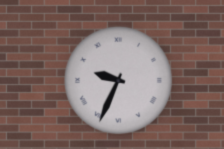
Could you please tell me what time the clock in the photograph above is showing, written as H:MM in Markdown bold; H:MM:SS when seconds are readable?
**9:34**
